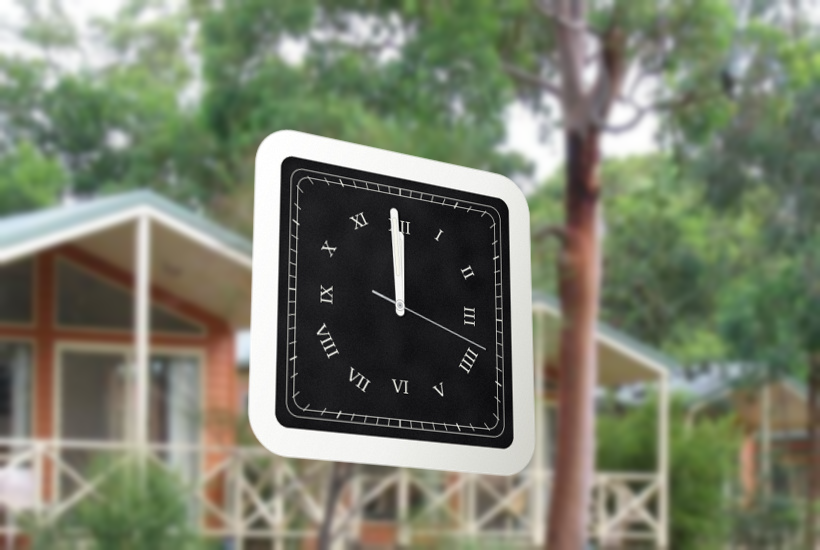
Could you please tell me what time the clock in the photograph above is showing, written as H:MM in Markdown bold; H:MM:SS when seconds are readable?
**11:59:18**
